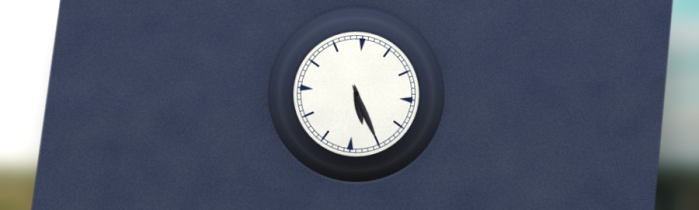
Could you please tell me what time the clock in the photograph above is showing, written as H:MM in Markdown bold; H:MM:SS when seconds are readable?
**5:25**
